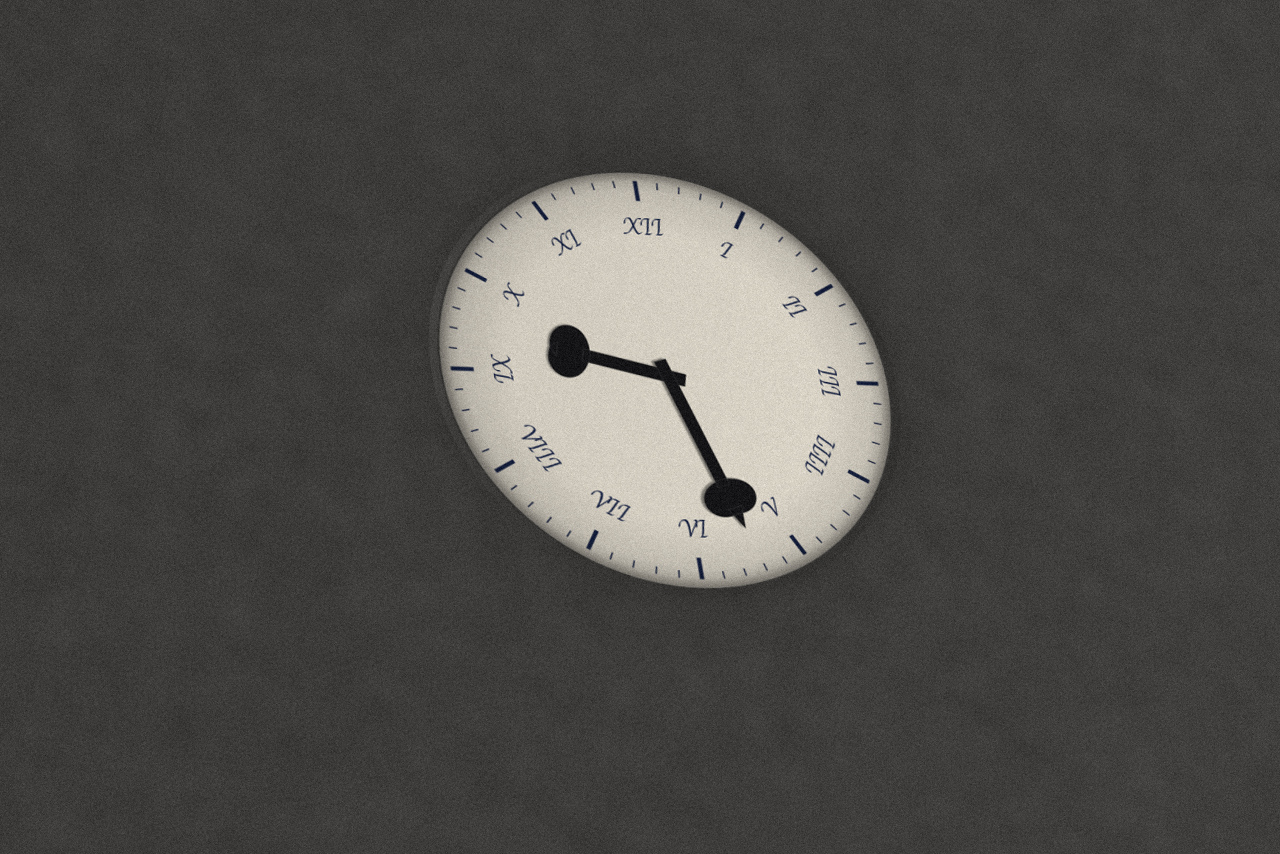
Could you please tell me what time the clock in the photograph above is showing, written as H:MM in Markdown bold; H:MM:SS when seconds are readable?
**9:27**
